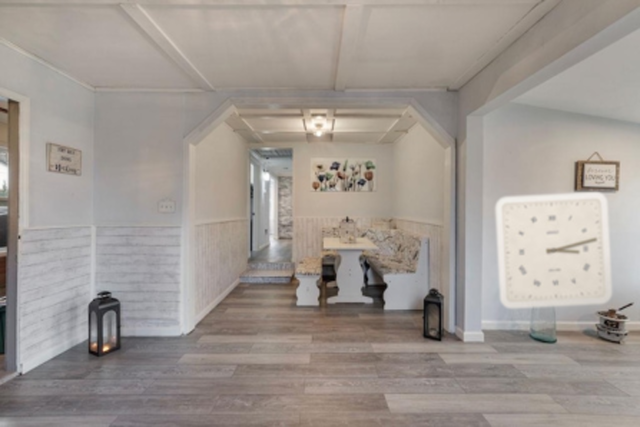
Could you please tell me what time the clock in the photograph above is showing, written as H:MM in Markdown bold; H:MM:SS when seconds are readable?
**3:13**
